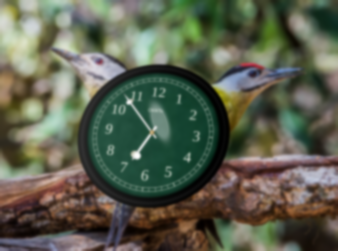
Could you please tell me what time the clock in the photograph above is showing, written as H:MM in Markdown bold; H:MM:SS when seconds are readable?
**6:53**
